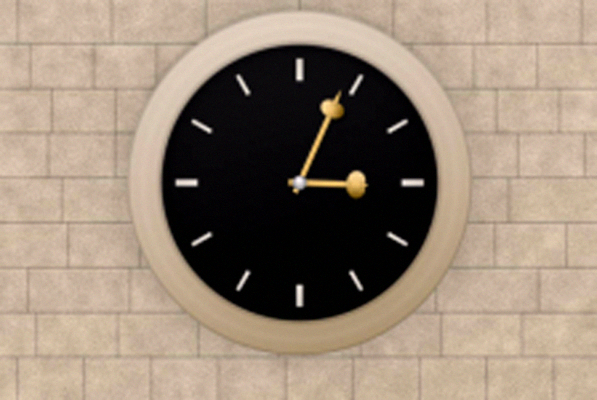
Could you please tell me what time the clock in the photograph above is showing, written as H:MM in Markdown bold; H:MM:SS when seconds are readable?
**3:04**
